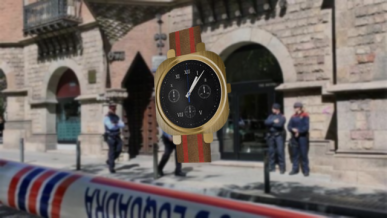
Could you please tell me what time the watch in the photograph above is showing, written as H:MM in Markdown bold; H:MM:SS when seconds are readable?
**1:07**
